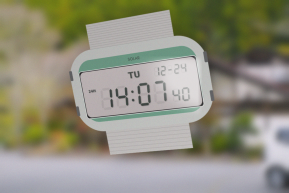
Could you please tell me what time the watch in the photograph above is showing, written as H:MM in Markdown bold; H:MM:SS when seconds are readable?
**14:07:40**
